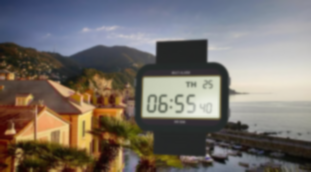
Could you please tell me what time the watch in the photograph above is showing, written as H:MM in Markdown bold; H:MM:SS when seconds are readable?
**6:55**
